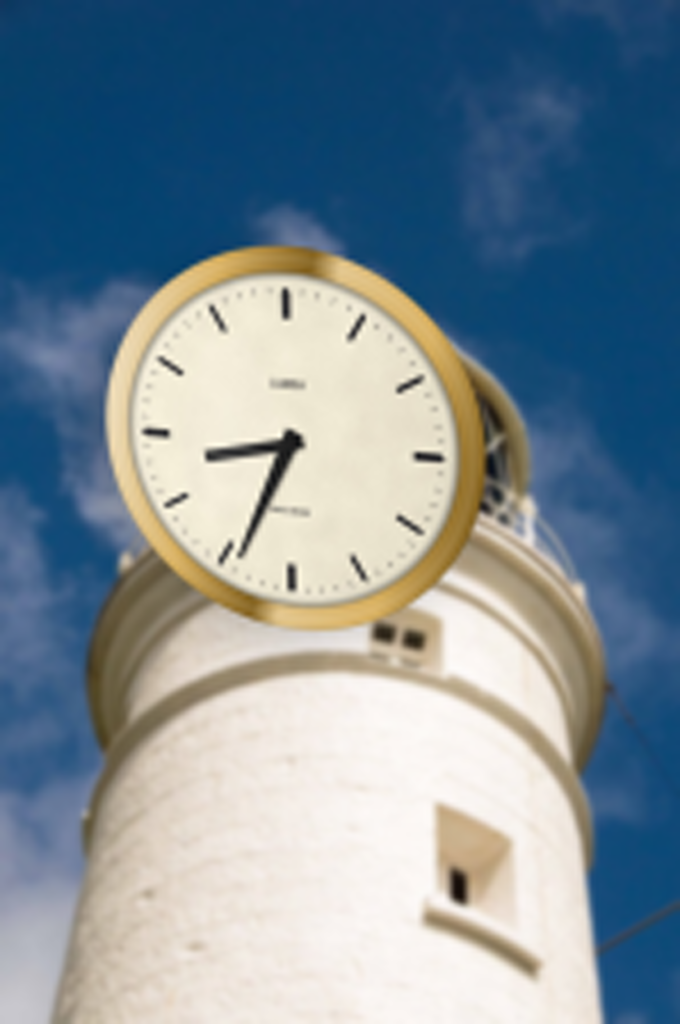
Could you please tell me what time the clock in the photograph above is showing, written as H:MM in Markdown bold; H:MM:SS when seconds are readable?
**8:34**
